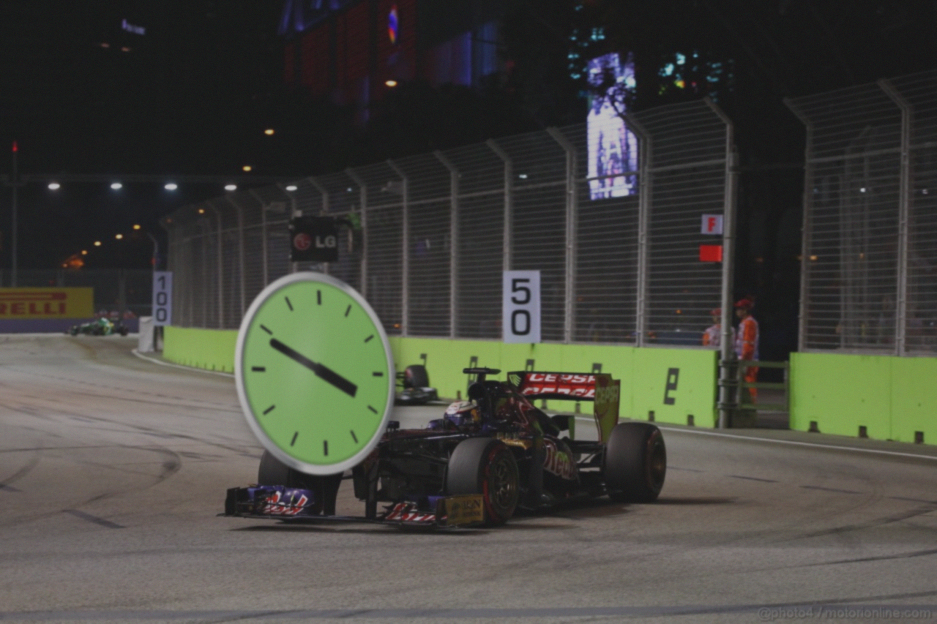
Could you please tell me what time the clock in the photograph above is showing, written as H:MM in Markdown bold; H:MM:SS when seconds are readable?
**3:49**
